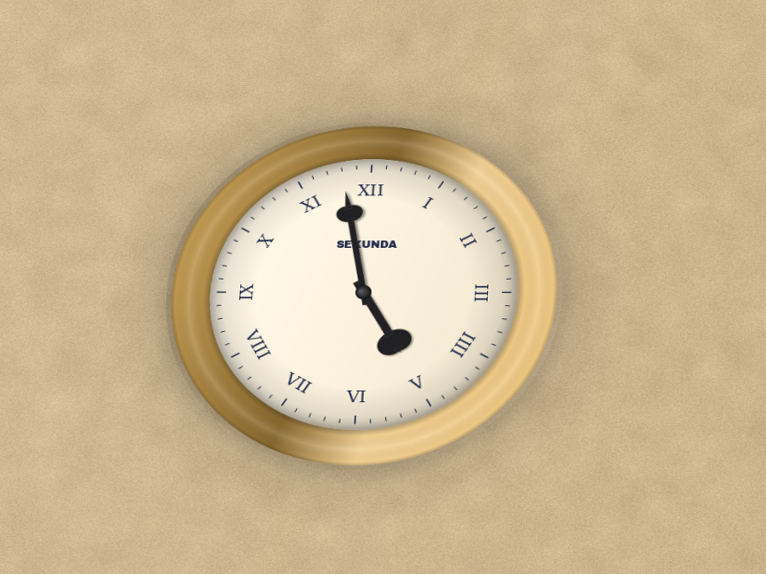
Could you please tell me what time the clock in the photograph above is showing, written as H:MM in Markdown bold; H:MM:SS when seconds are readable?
**4:58**
